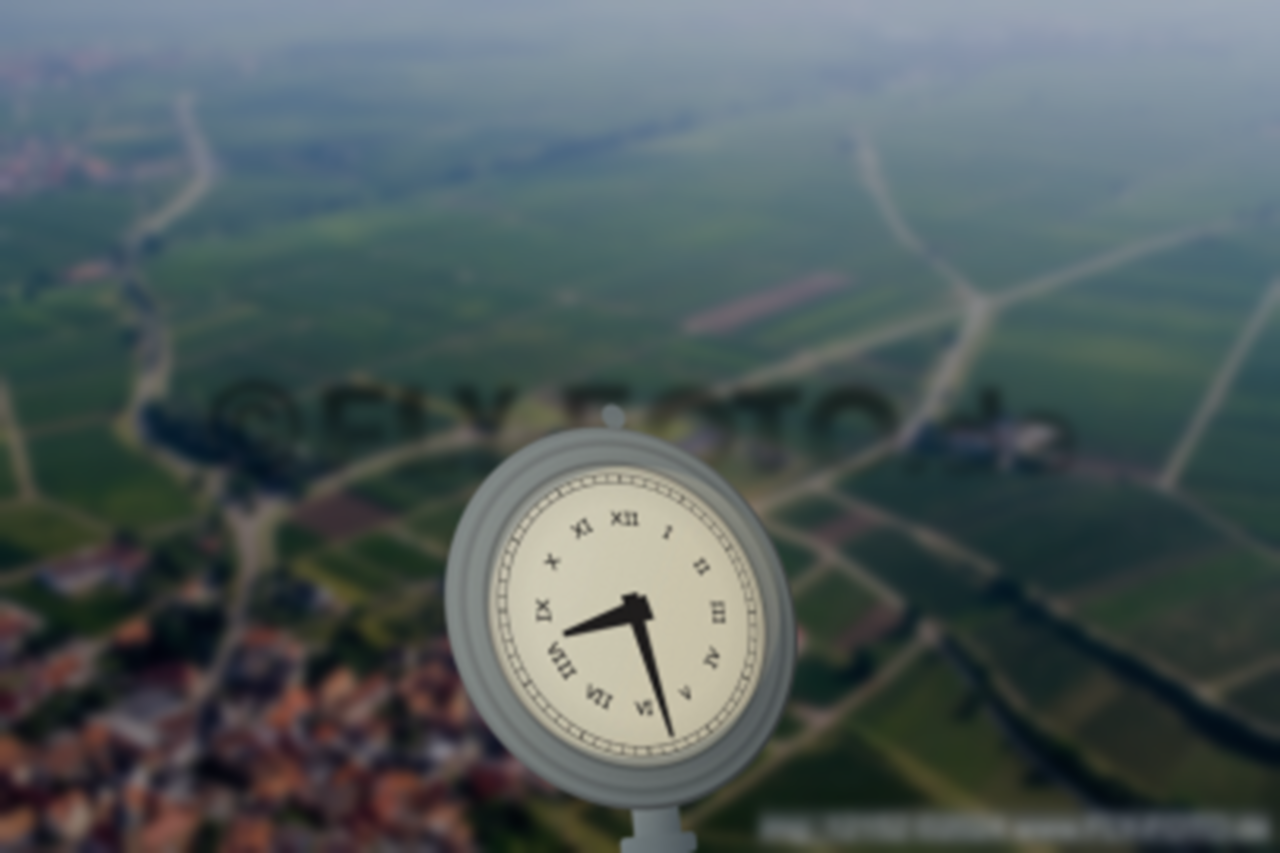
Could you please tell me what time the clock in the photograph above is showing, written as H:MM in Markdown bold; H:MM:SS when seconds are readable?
**8:28**
